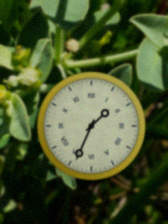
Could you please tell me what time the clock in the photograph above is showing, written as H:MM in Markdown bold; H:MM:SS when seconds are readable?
**1:34**
